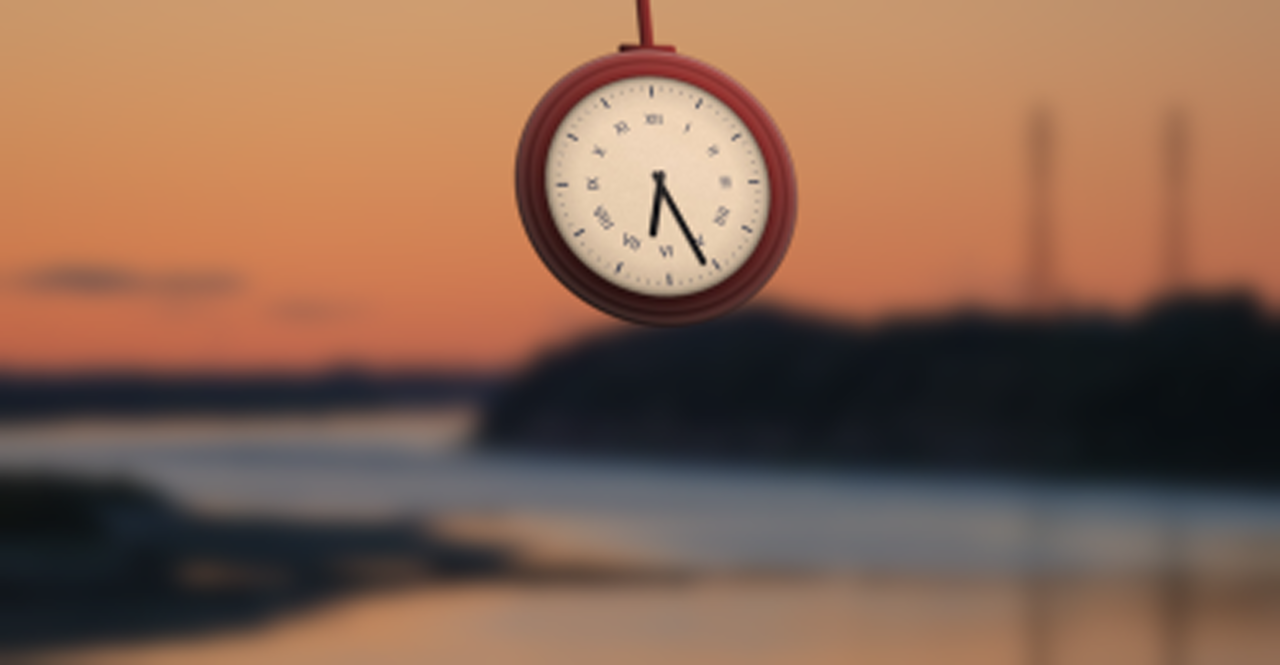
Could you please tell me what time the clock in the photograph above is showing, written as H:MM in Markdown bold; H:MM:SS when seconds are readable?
**6:26**
